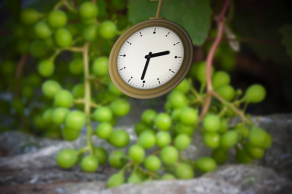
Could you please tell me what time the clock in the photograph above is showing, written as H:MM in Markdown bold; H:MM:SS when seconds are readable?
**2:31**
